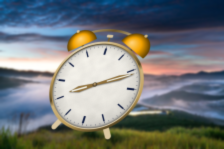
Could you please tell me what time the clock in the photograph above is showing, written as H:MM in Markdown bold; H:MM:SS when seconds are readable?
**8:11**
